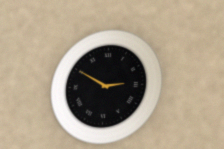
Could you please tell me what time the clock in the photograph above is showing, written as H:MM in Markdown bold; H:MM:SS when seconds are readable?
**2:50**
